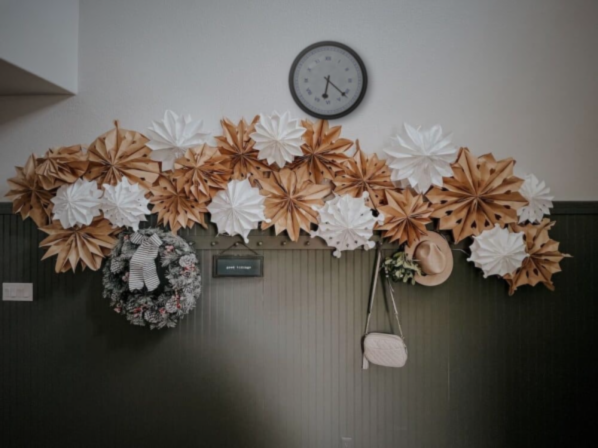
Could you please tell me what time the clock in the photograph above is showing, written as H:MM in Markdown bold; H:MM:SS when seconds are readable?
**6:22**
